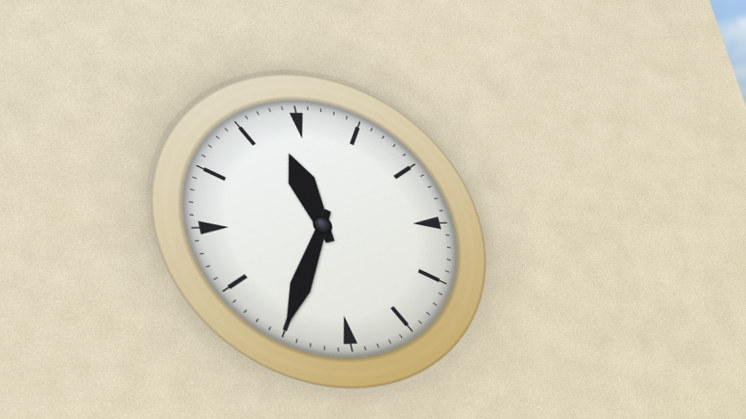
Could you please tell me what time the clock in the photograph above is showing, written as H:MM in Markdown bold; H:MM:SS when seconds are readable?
**11:35**
